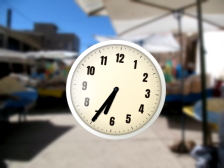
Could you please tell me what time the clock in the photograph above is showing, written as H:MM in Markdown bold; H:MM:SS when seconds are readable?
**6:35**
